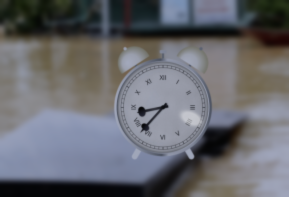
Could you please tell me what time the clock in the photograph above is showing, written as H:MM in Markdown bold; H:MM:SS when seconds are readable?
**8:37**
